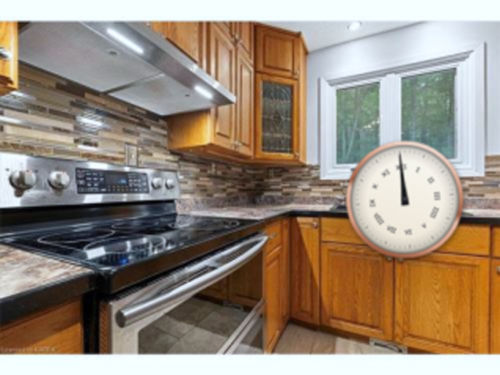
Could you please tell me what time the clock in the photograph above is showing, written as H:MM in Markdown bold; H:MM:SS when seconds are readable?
**12:00**
